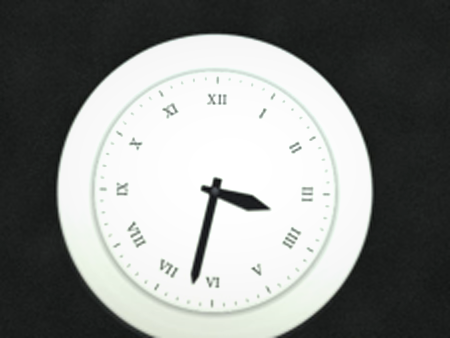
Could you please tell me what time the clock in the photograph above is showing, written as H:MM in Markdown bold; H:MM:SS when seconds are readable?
**3:32**
